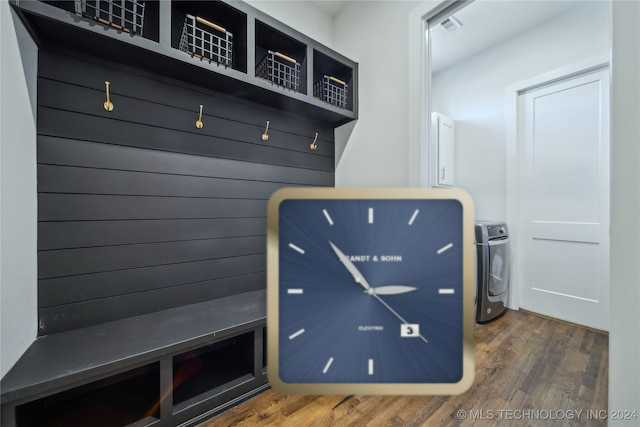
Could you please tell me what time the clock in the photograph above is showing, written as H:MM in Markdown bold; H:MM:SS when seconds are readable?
**2:53:22**
